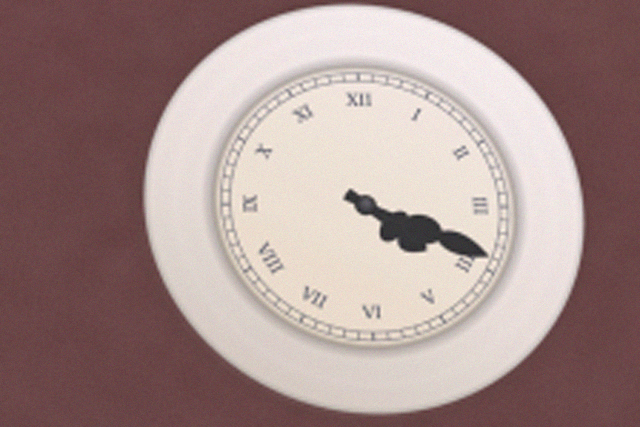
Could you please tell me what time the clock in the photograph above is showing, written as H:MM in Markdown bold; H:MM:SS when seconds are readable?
**4:19**
